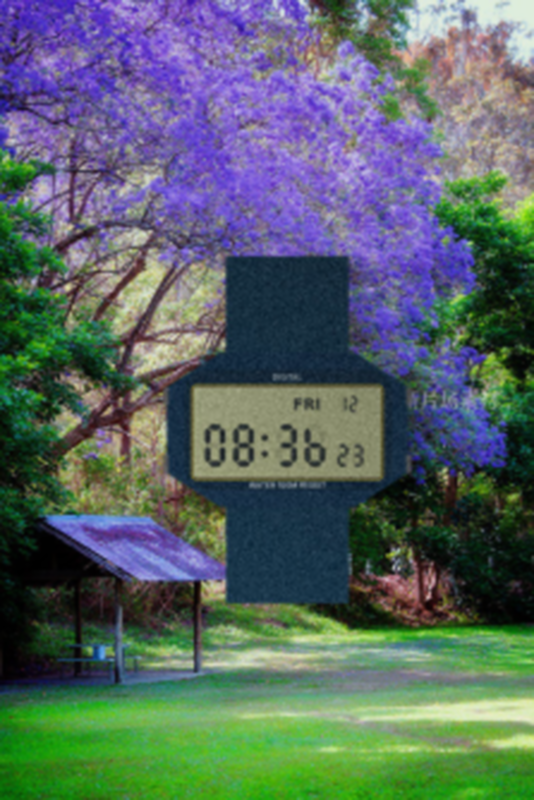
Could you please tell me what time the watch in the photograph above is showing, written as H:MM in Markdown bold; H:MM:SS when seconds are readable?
**8:36:23**
